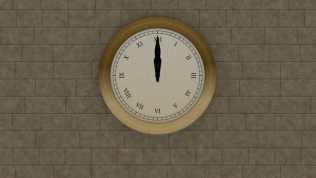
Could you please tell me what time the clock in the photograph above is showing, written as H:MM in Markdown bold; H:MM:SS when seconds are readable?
**12:00**
